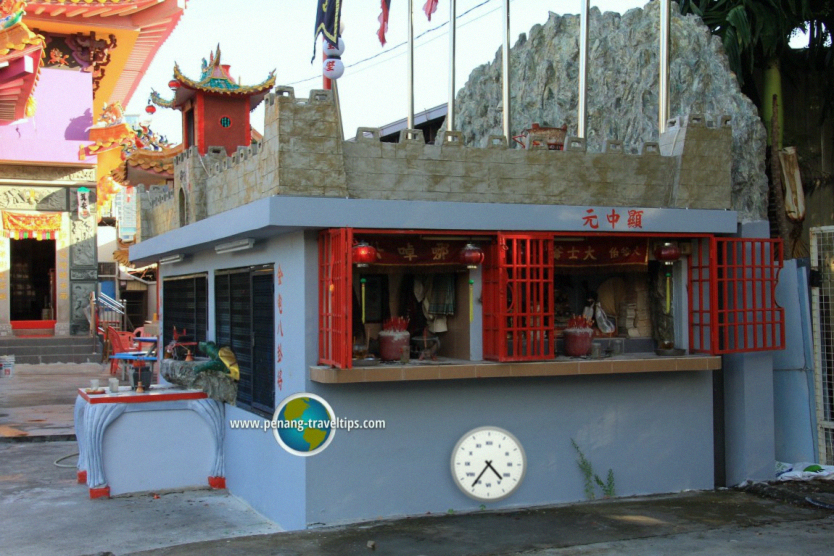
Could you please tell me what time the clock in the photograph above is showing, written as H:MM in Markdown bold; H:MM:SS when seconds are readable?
**4:36**
